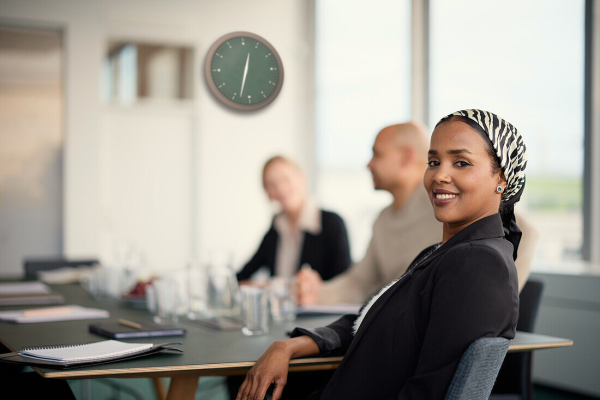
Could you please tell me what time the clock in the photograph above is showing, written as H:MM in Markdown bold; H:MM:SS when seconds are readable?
**12:33**
